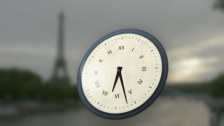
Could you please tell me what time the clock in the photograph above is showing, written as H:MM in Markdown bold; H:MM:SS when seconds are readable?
**6:27**
